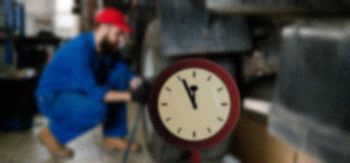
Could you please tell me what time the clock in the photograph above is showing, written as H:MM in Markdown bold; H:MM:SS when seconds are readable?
**11:56**
